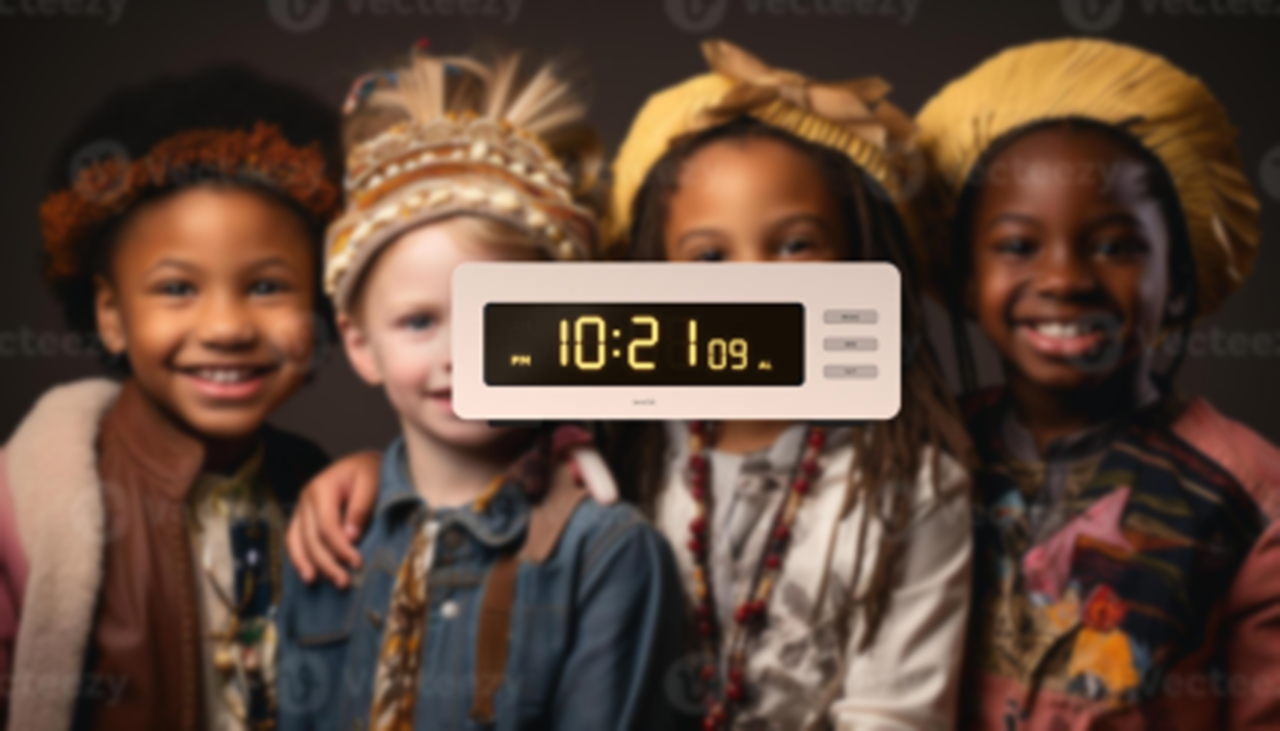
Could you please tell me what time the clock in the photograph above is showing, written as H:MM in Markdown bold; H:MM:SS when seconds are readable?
**10:21:09**
